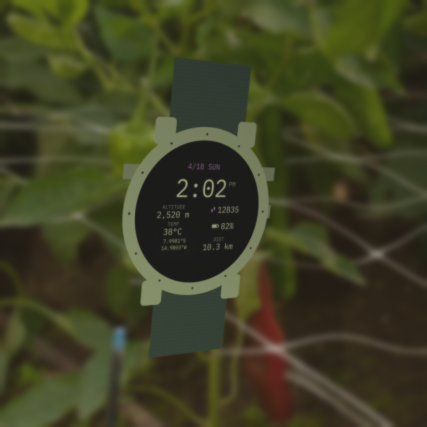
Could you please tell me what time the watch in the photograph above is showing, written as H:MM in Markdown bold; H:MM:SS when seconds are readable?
**2:02**
